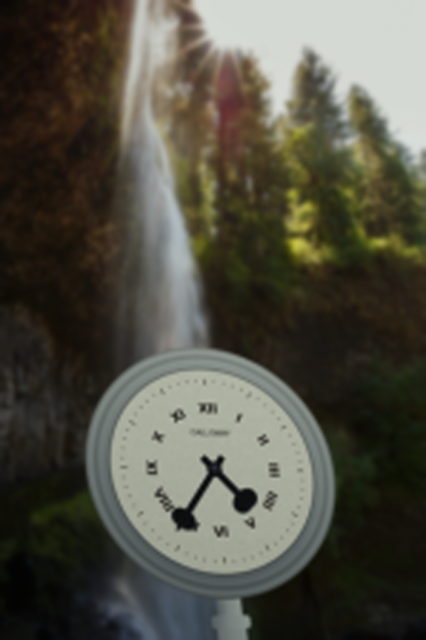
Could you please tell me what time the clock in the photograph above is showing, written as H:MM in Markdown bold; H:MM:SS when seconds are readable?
**4:36**
